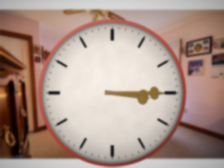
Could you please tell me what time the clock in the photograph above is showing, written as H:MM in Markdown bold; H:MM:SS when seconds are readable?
**3:15**
